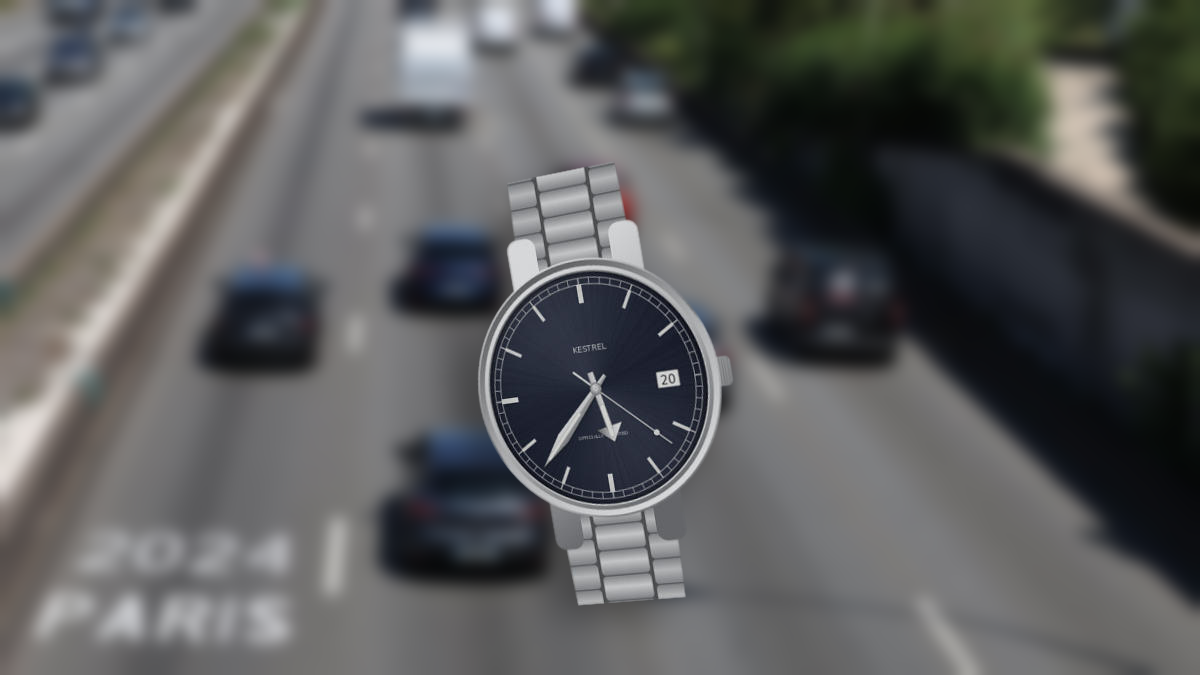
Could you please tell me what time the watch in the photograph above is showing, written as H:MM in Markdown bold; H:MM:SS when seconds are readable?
**5:37:22**
